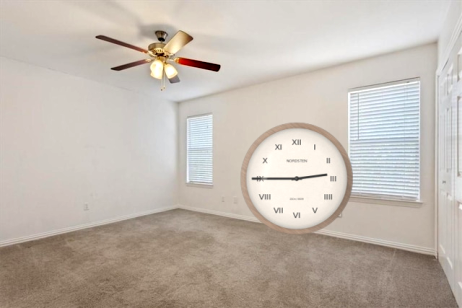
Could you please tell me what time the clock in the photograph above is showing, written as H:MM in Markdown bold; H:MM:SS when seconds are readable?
**2:45**
